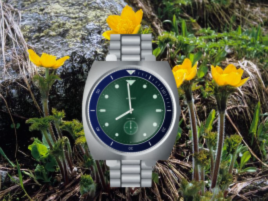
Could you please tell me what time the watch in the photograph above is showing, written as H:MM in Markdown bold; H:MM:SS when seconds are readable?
**7:59**
